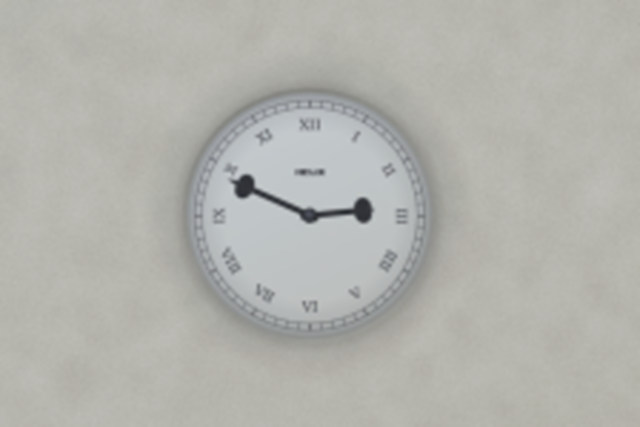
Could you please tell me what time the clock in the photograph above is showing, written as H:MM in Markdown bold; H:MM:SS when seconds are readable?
**2:49**
